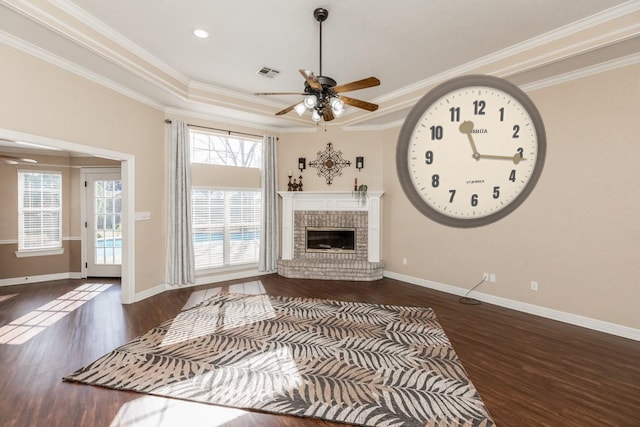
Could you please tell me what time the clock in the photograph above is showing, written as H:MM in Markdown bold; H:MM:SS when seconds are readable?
**11:16**
